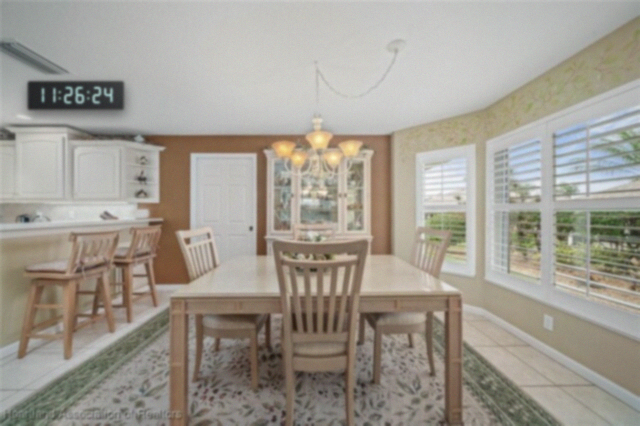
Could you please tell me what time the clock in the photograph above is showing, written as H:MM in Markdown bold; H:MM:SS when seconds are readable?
**11:26:24**
